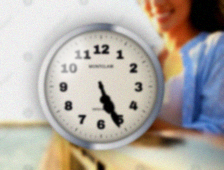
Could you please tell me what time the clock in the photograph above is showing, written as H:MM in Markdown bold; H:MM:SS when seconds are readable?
**5:26**
